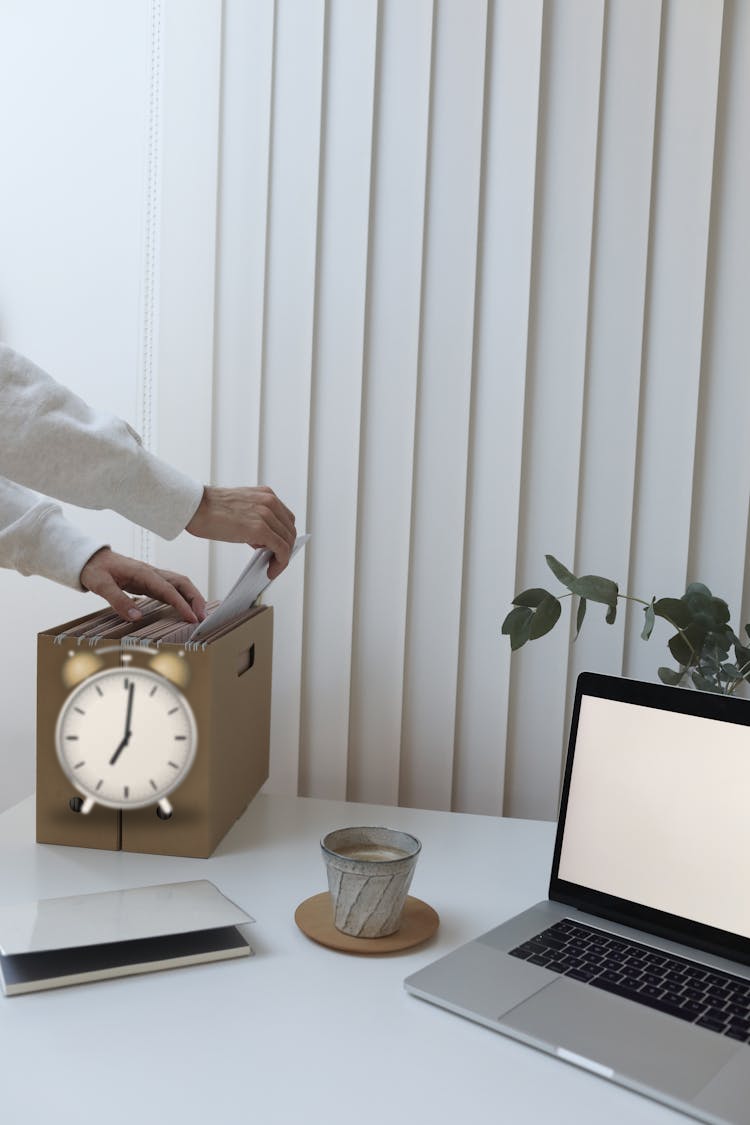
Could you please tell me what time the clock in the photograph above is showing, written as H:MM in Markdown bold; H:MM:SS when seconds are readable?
**7:01**
